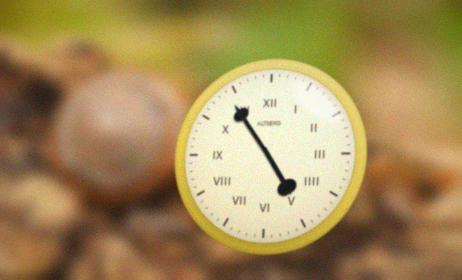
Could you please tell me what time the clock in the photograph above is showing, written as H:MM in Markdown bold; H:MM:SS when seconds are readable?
**4:54**
